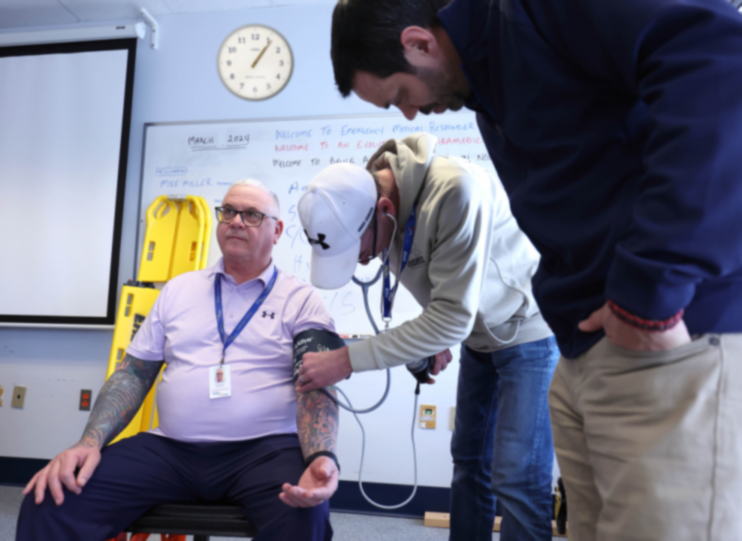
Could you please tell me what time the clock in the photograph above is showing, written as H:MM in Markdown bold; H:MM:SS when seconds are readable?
**1:06**
